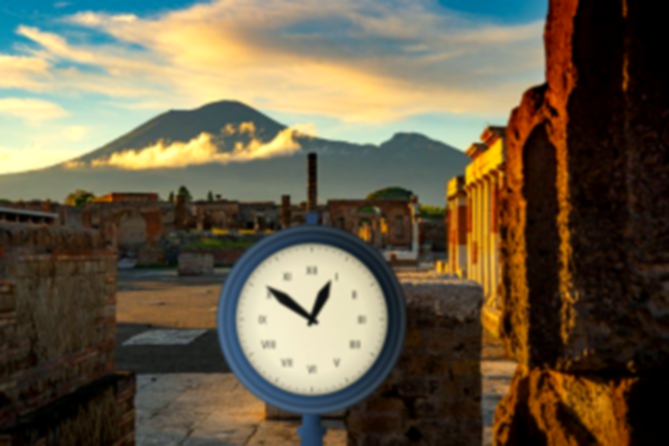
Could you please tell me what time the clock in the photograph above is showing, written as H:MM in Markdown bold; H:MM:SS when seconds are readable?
**12:51**
